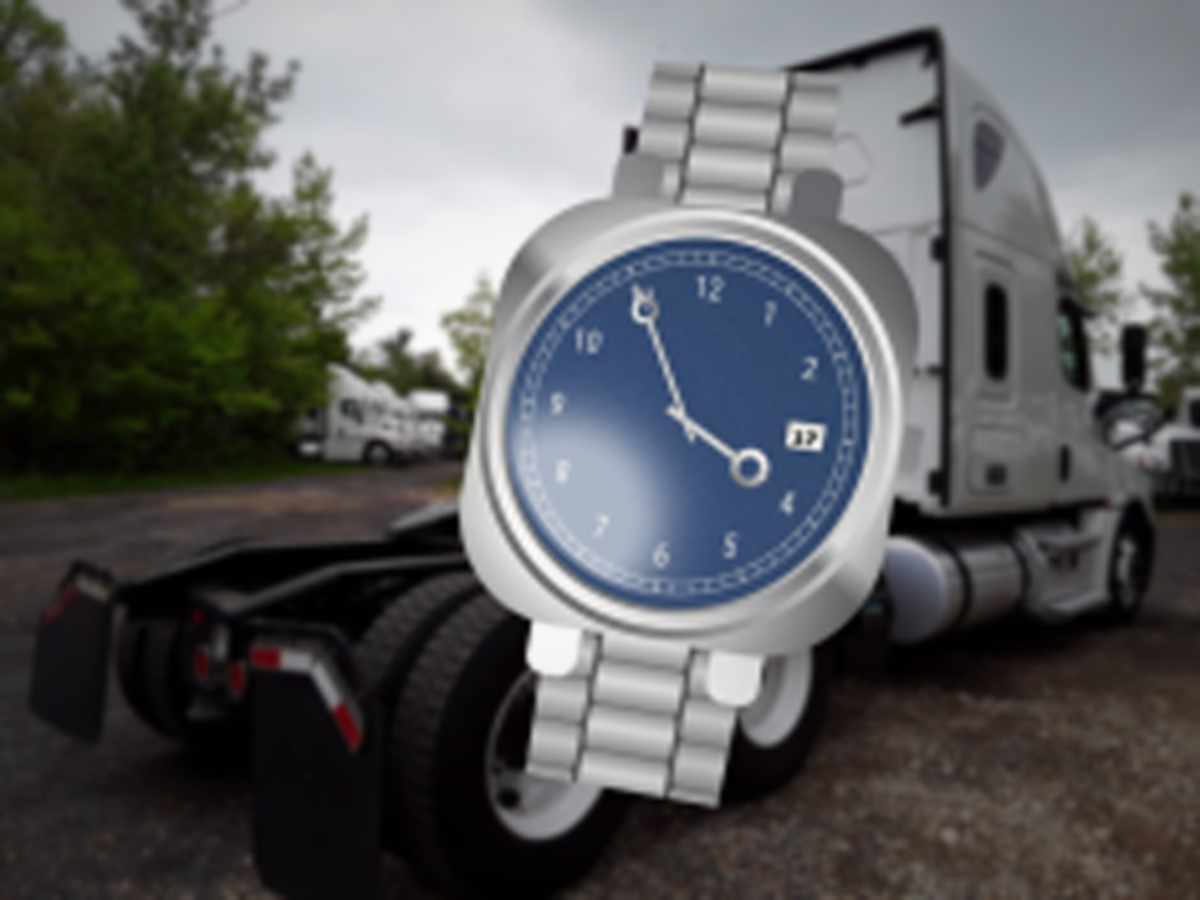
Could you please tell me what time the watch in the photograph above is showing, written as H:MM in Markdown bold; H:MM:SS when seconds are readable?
**3:55**
